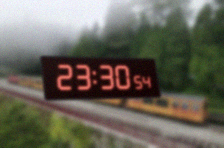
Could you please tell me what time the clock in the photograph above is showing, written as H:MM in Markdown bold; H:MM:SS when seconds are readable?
**23:30:54**
